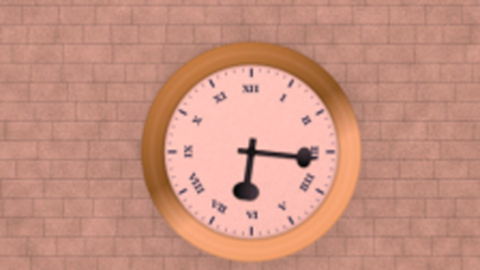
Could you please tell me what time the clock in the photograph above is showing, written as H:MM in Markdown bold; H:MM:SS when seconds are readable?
**6:16**
